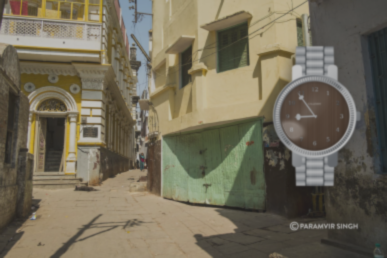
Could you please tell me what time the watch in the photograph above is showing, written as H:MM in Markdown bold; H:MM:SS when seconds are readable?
**8:54**
